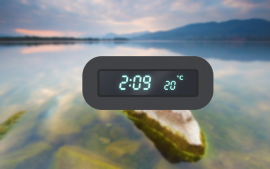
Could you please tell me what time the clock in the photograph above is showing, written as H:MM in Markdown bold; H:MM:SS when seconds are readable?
**2:09**
